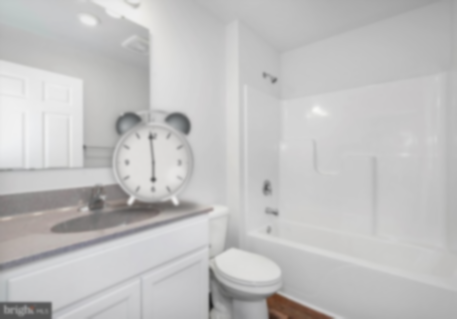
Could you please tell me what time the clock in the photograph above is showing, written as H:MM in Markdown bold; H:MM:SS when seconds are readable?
**5:59**
